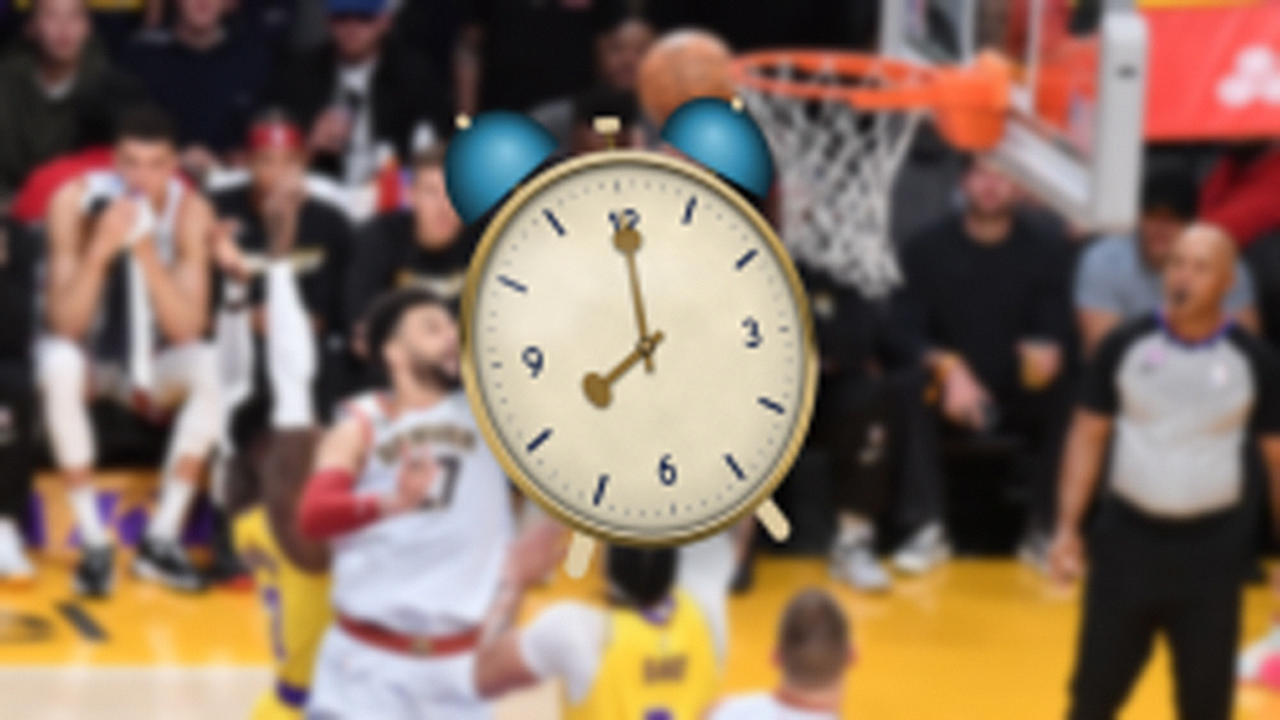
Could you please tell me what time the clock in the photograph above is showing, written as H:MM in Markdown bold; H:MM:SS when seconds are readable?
**8:00**
